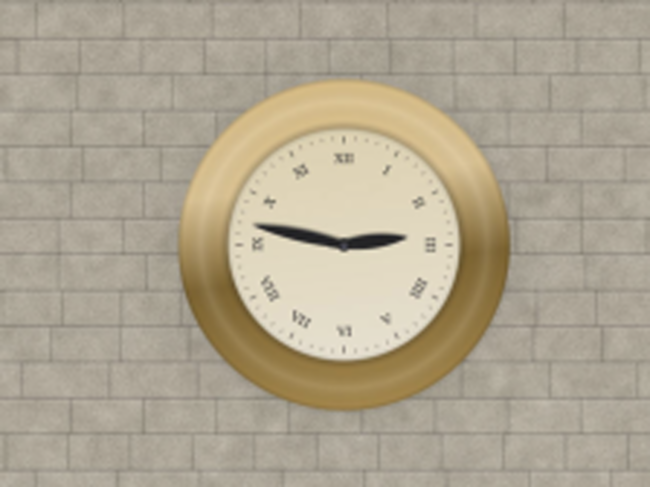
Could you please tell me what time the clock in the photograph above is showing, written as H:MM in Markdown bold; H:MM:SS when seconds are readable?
**2:47**
